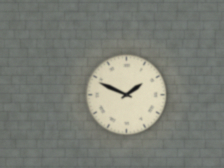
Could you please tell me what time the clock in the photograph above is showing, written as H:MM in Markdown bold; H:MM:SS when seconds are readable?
**1:49**
